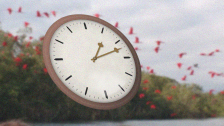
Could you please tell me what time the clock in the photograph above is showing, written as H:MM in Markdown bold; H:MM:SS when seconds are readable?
**1:12**
